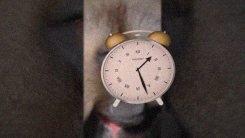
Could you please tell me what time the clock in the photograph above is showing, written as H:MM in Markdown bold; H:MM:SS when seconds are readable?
**1:27**
